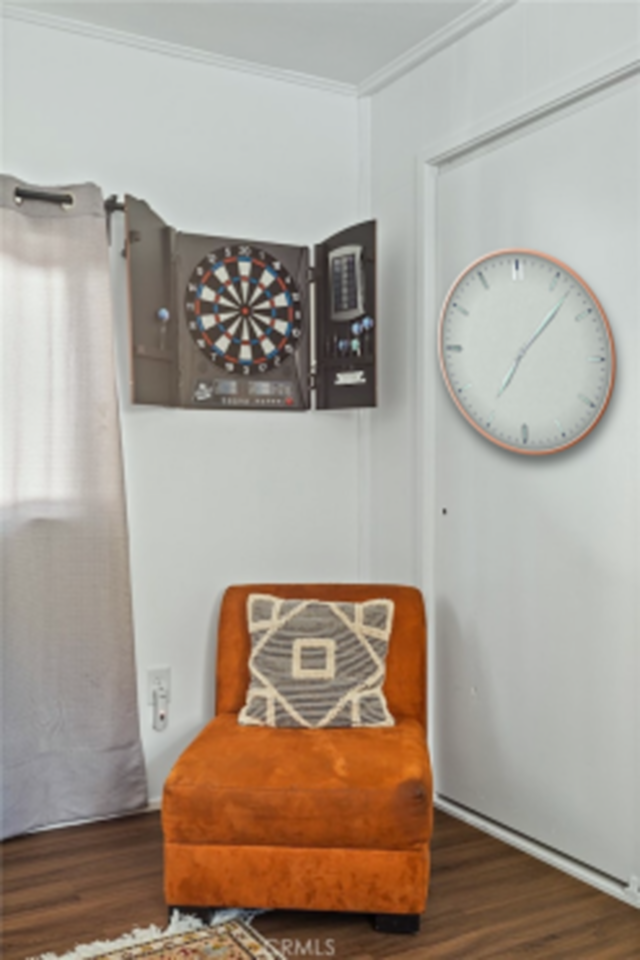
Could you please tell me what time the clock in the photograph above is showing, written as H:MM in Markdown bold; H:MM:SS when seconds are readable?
**7:07**
